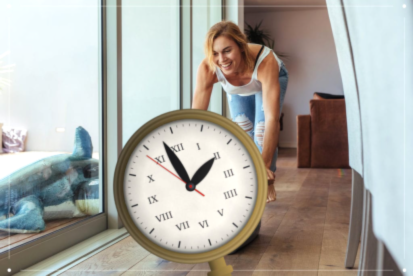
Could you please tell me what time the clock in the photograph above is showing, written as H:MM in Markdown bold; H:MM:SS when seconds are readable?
**1:57:54**
